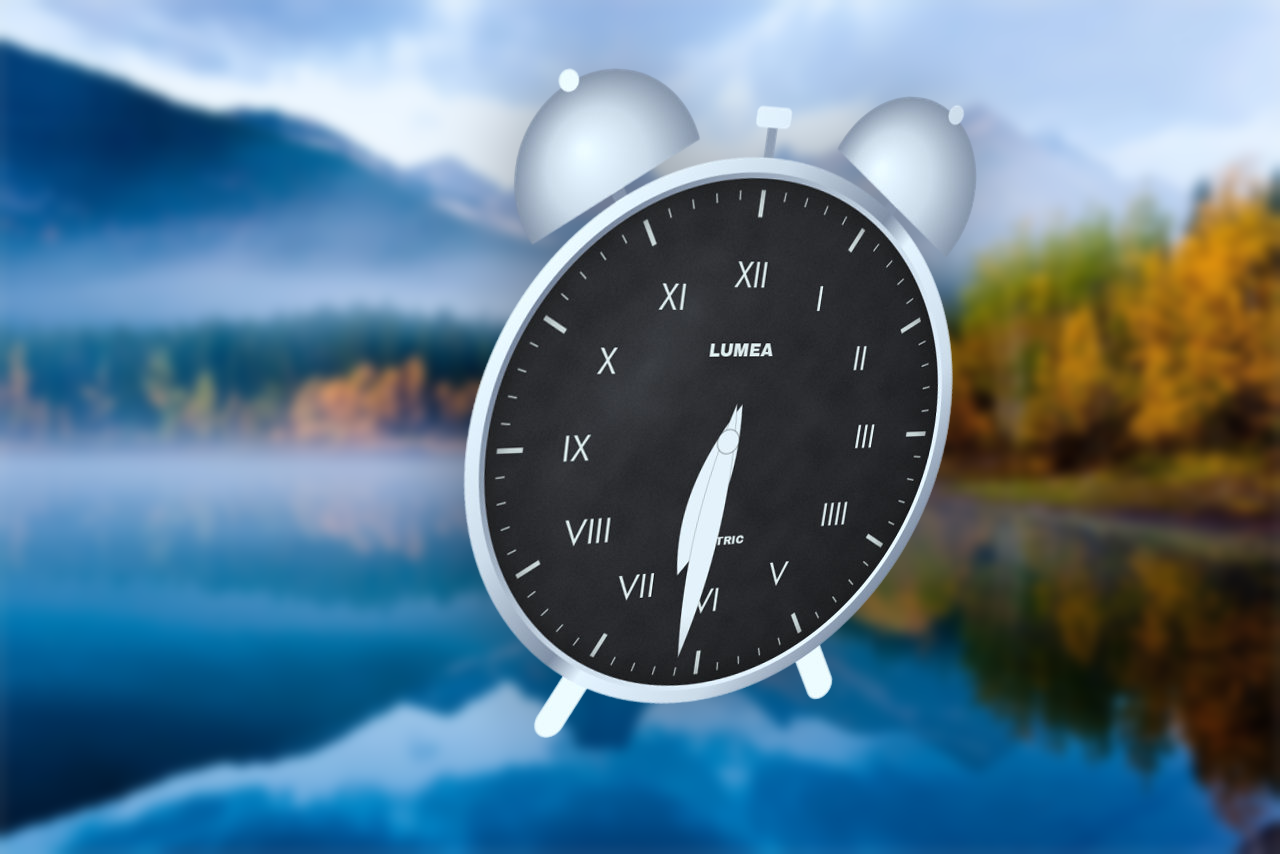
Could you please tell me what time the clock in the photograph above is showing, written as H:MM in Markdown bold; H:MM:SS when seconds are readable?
**6:31**
